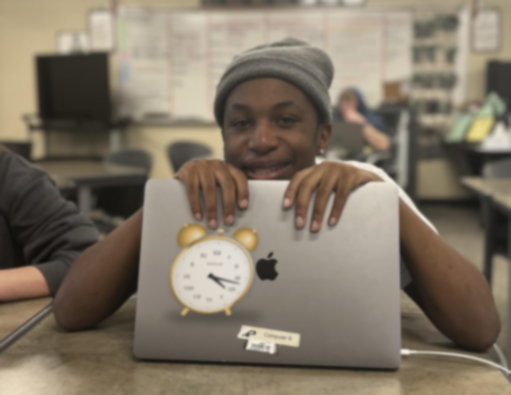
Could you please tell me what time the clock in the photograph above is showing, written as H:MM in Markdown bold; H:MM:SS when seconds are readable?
**4:17**
